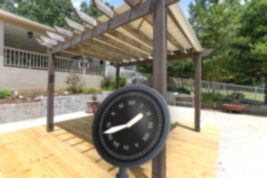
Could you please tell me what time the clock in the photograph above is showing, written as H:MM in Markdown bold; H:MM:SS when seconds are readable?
**1:42**
